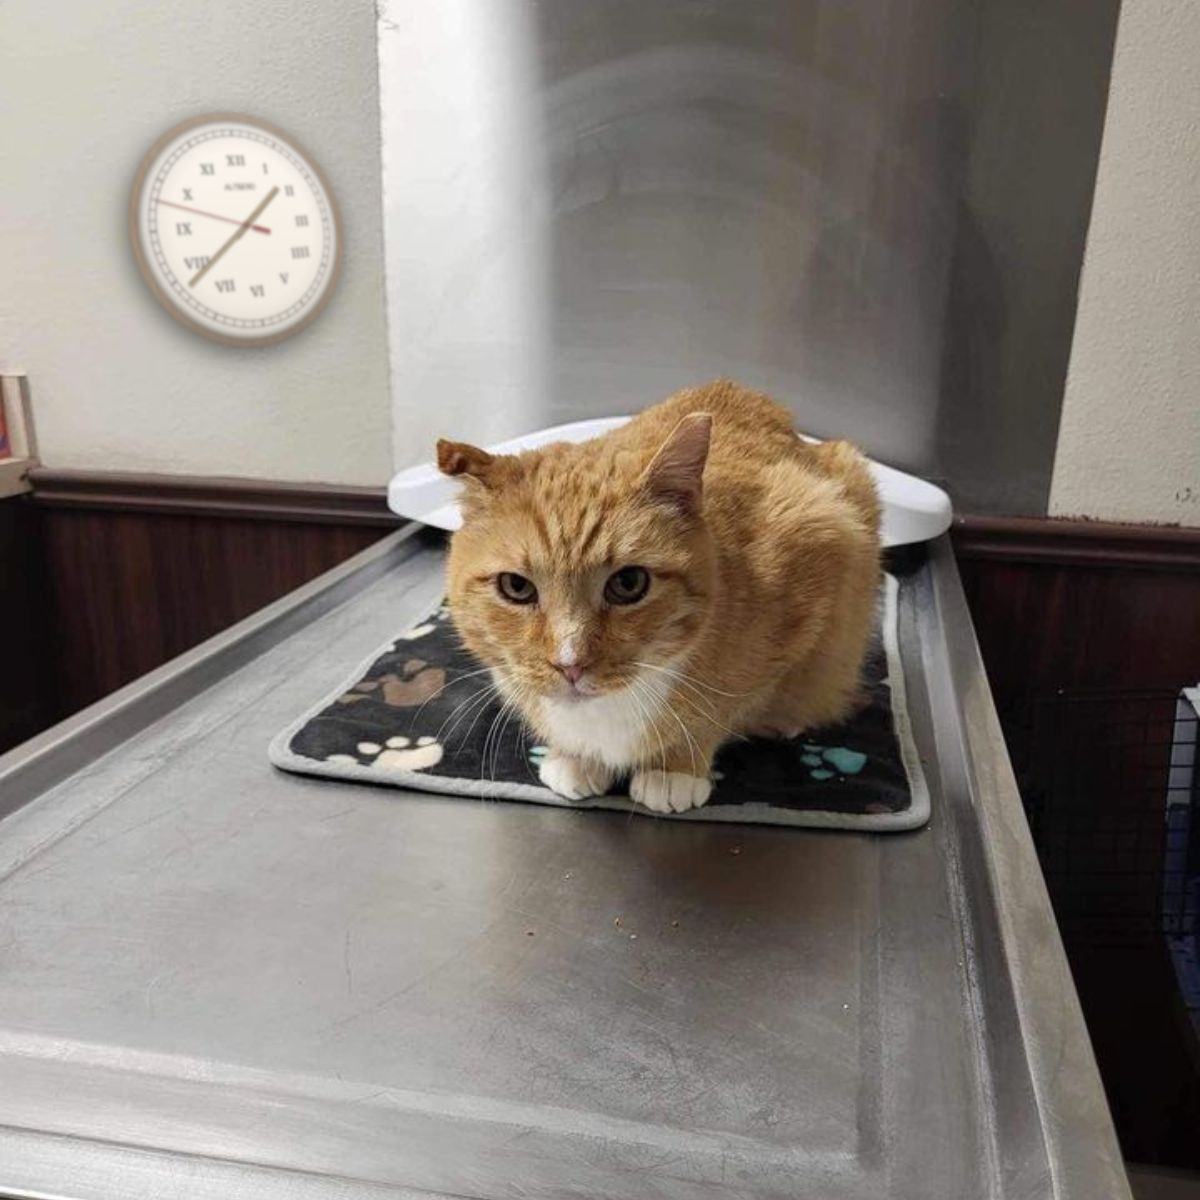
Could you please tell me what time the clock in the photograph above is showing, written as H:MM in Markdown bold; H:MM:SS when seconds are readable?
**1:38:48**
